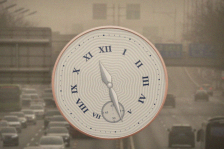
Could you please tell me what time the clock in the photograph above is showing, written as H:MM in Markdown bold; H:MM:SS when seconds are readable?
**11:28**
